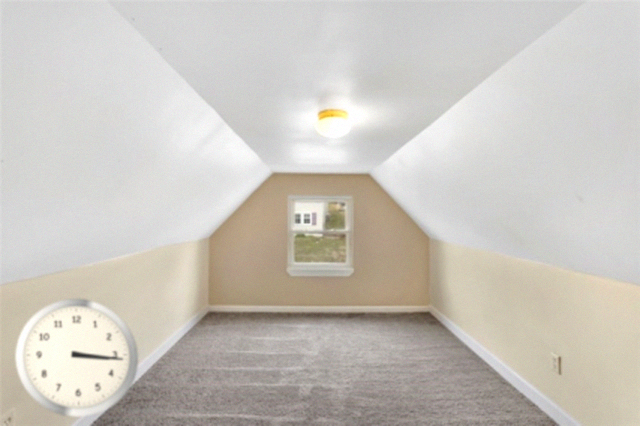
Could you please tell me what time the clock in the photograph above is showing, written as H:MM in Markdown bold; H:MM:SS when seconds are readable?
**3:16**
